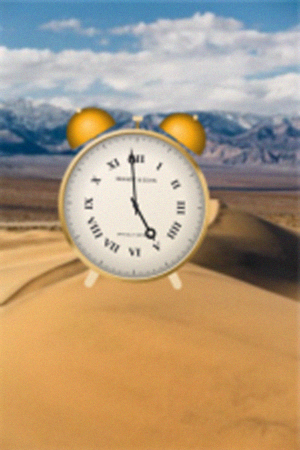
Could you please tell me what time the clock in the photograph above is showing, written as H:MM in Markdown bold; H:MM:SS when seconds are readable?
**4:59**
